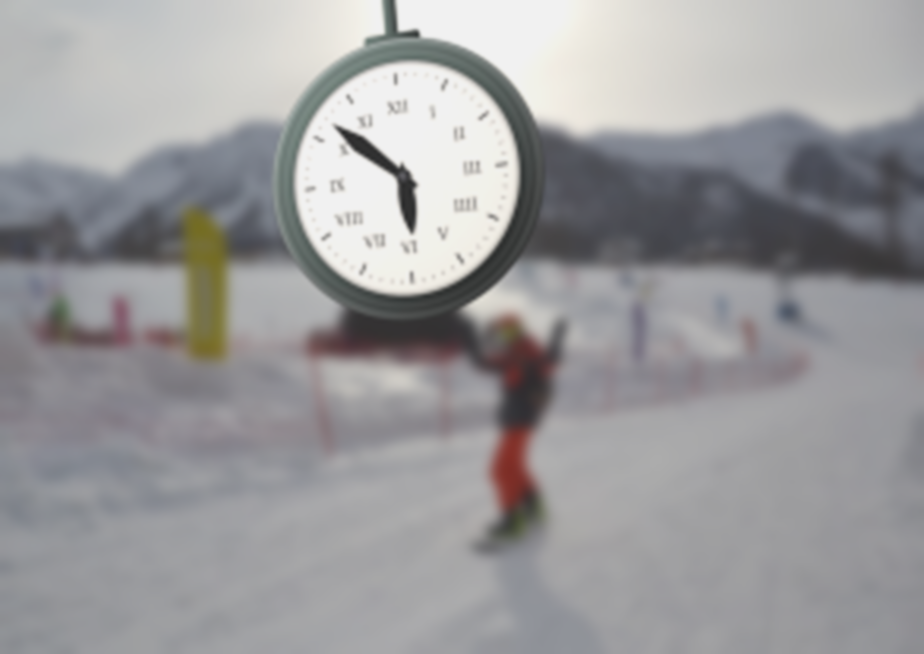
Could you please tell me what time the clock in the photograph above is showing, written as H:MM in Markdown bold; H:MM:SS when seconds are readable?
**5:52**
